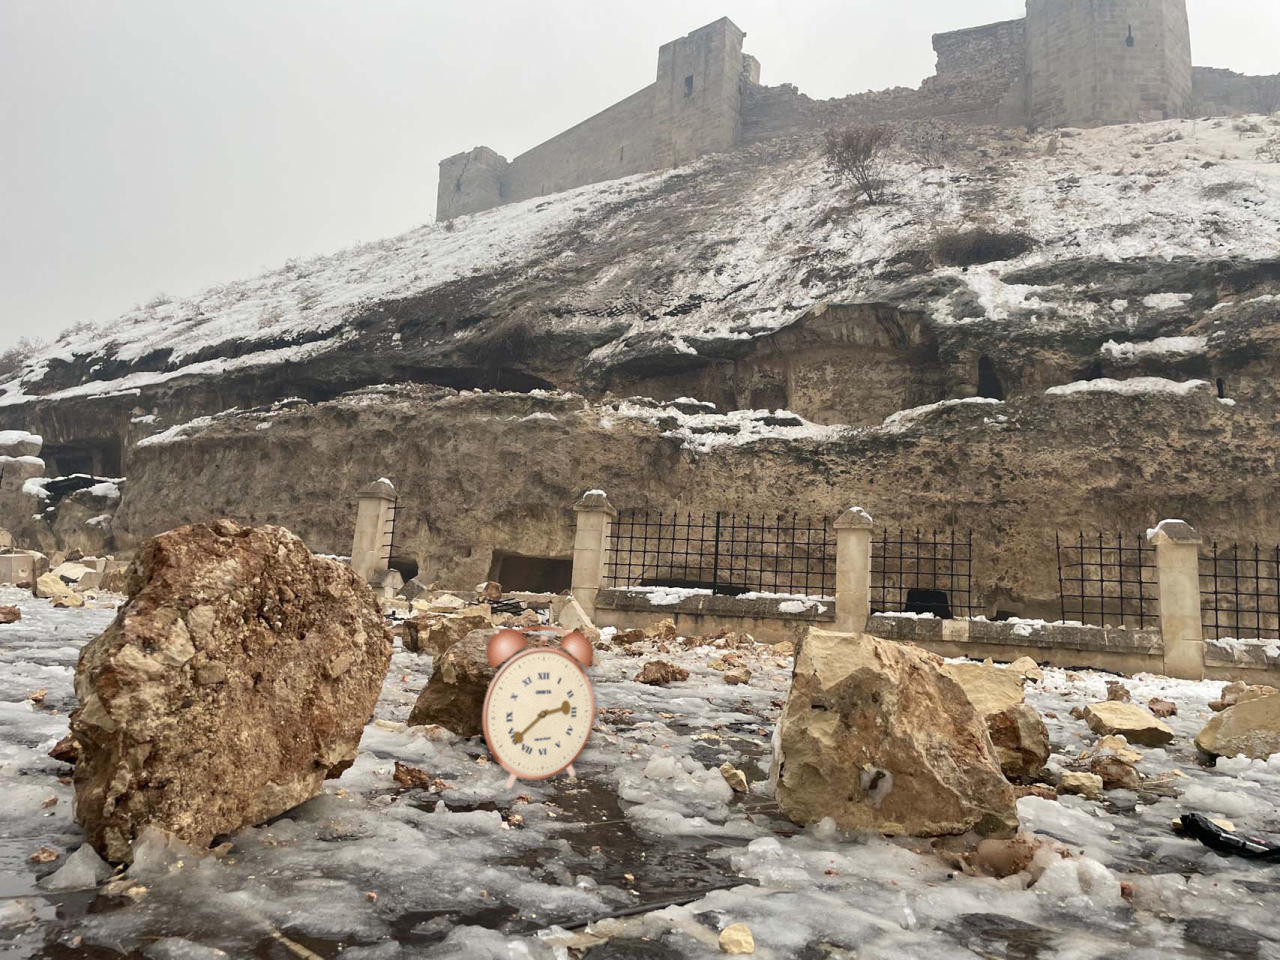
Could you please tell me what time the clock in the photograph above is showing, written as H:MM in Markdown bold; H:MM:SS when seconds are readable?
**2:39**
